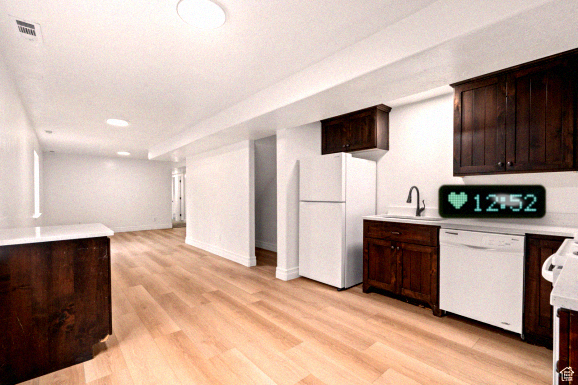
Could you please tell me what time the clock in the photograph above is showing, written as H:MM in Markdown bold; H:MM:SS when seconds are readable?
**12:52**
